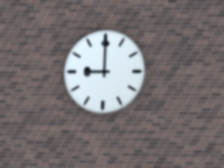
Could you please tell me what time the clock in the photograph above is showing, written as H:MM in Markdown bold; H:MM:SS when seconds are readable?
**9:00**
